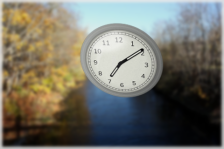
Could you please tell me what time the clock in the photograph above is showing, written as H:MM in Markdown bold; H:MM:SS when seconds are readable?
**7:09**
